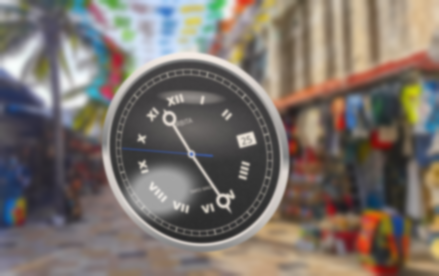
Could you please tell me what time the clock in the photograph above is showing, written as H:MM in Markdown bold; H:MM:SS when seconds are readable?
**11:26:48**
